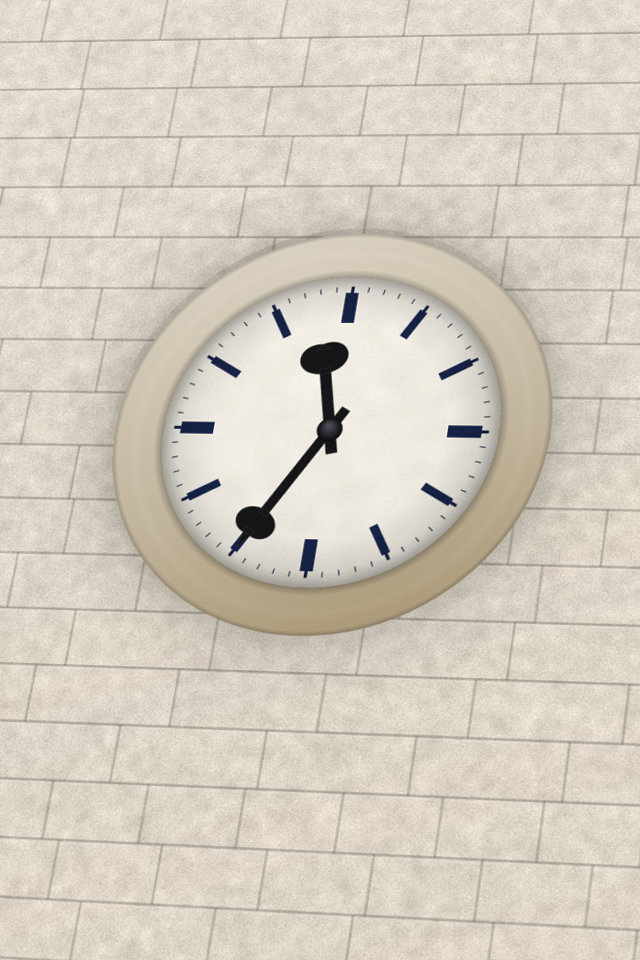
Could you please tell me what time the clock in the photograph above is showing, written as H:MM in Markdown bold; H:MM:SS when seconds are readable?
**11:35**
